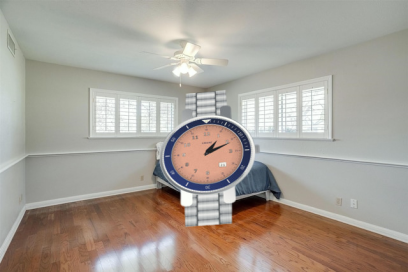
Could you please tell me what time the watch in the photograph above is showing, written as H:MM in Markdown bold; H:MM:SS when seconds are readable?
**1:11**
